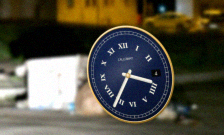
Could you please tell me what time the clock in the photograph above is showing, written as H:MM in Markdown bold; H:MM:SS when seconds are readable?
**3:36**
